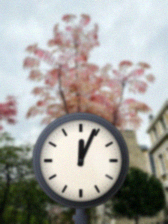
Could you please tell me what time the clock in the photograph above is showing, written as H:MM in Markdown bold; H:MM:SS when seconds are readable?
**12:04**
